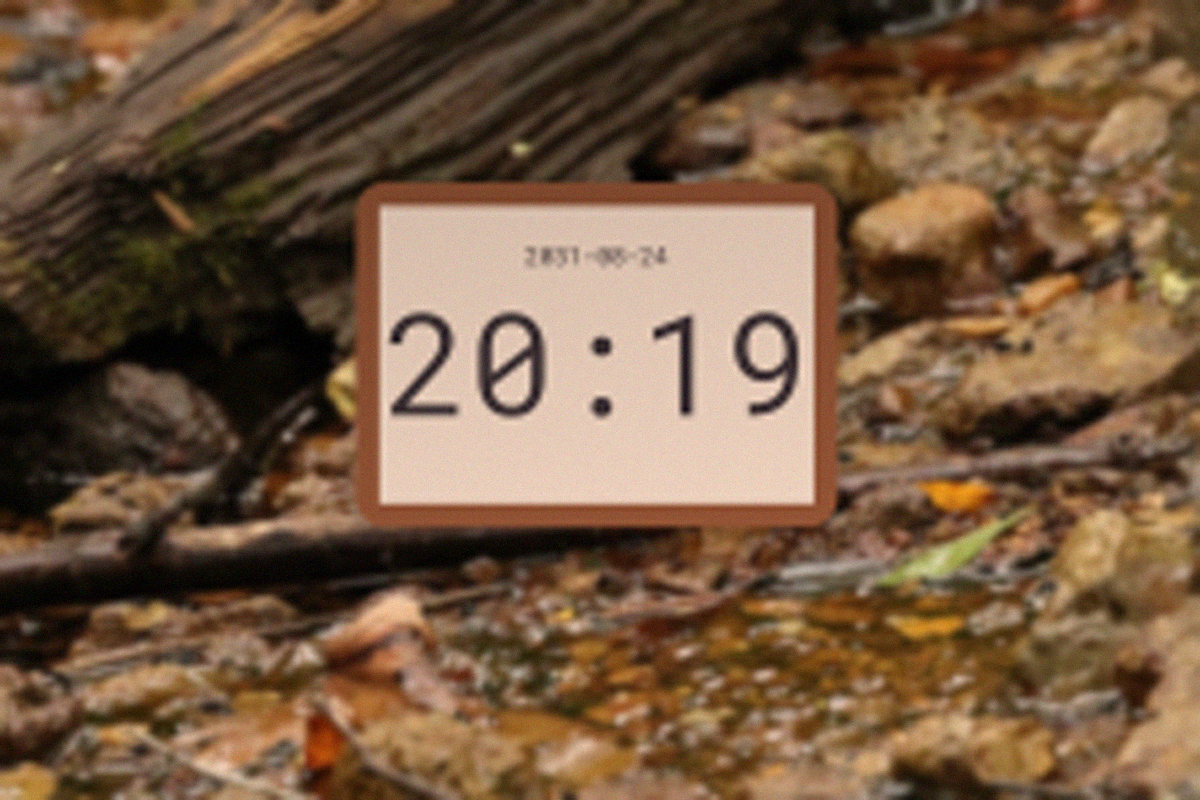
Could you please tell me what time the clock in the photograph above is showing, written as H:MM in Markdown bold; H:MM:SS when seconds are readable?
**20:19**
